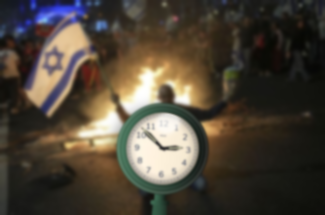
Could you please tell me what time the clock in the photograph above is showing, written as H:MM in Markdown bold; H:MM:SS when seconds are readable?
**2:52**
